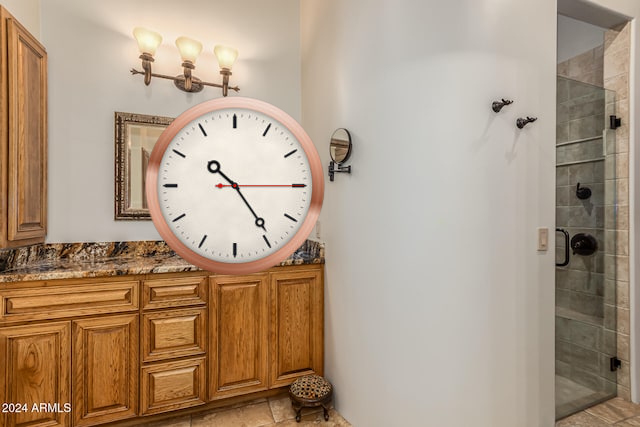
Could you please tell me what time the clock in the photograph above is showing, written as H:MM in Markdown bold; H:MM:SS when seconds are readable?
**10:24:15**
